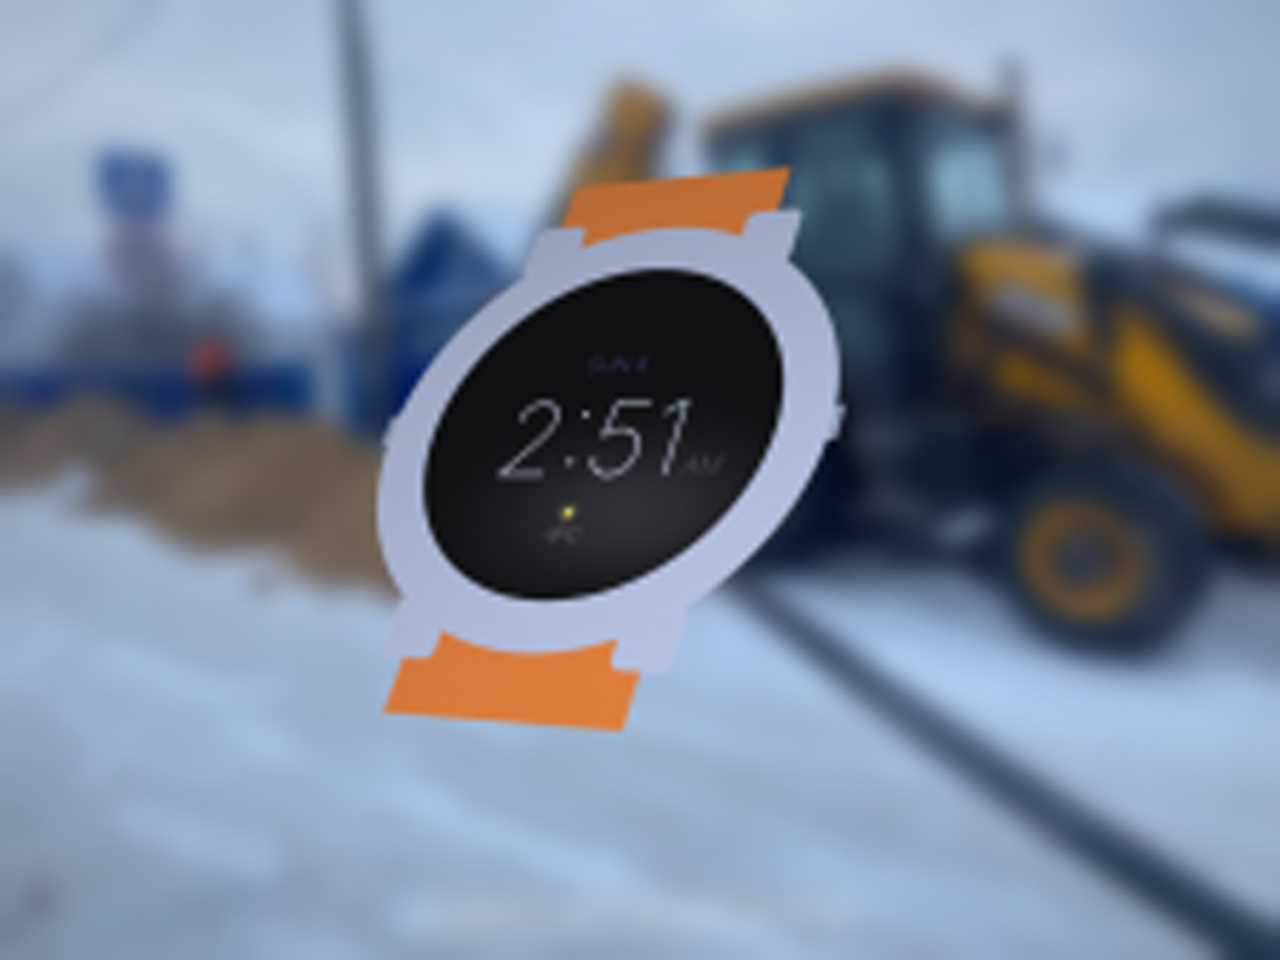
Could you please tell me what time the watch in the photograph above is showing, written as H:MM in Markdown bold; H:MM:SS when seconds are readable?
**2:51**
